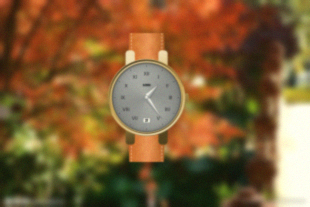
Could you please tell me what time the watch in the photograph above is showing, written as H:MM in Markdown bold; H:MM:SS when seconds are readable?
**1:24**
